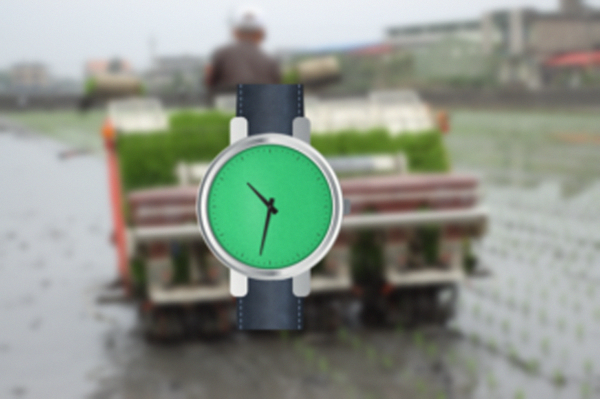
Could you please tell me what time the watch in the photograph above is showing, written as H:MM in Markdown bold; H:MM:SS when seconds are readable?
**10:32**
